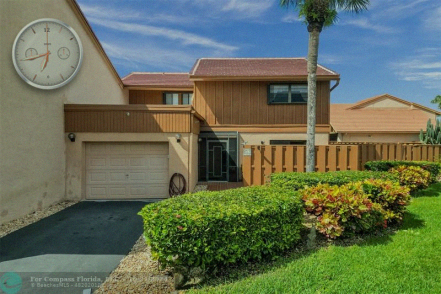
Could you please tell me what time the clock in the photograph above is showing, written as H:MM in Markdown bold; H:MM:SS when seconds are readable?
**6:43**
